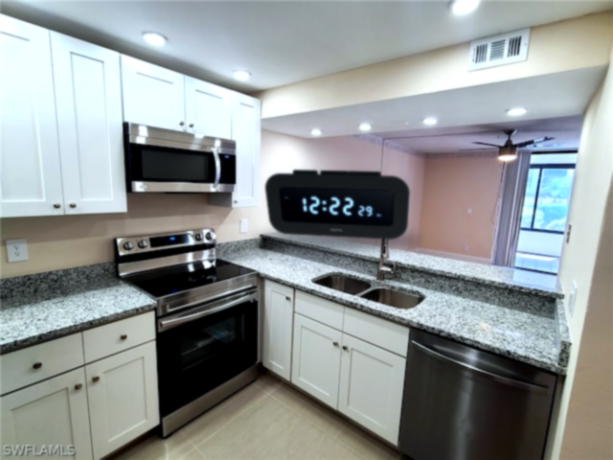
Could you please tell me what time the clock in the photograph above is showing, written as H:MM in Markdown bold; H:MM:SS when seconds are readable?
**12:22**
